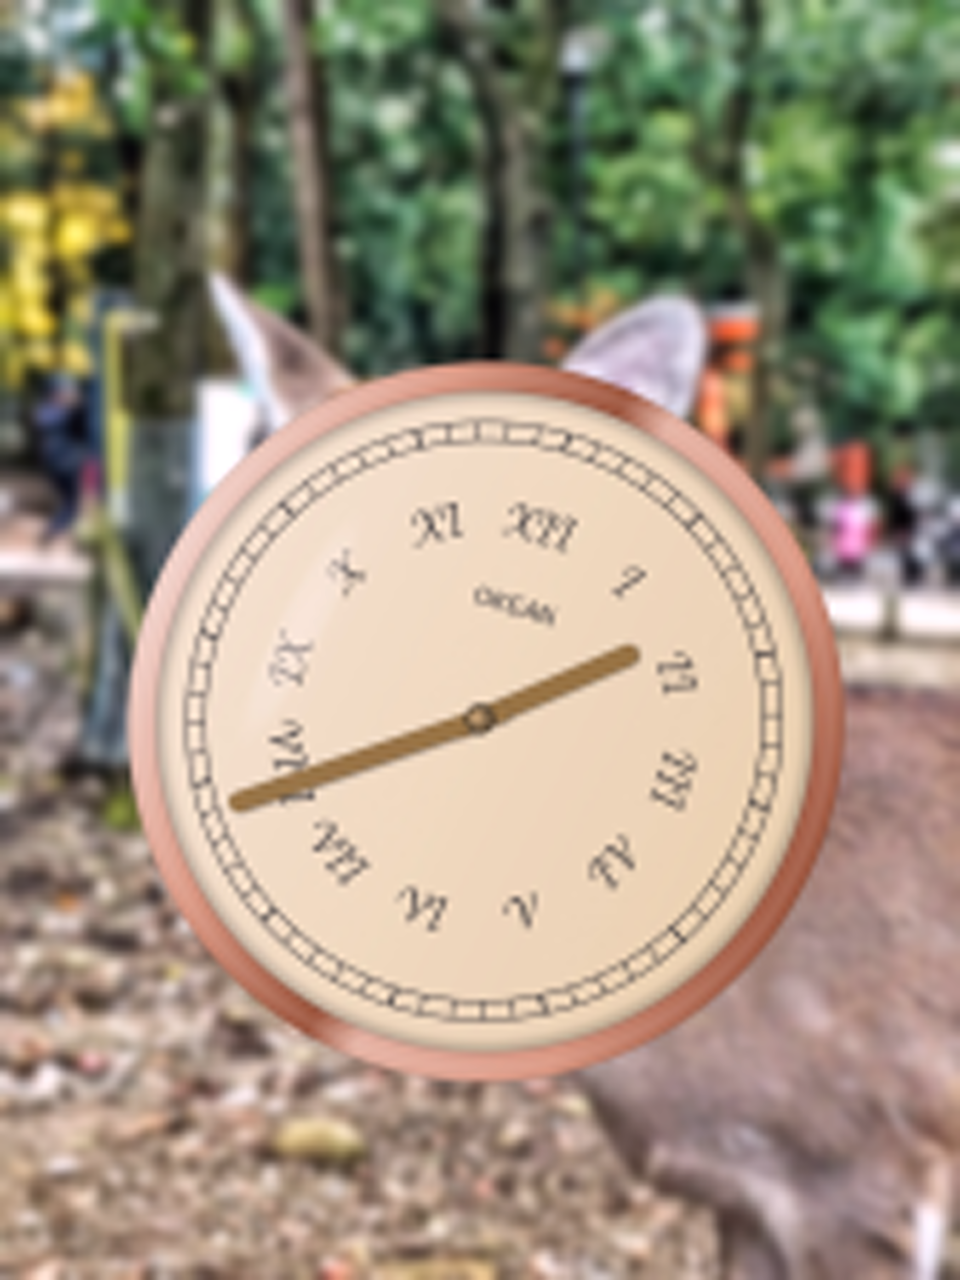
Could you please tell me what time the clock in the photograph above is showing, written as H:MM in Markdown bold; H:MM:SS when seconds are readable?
**1:39**
